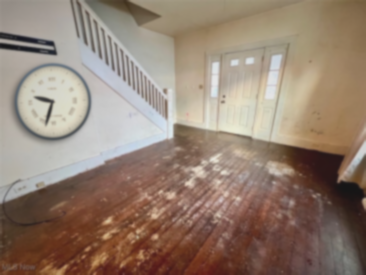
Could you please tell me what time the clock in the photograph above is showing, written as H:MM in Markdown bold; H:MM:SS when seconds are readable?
**9:33**
